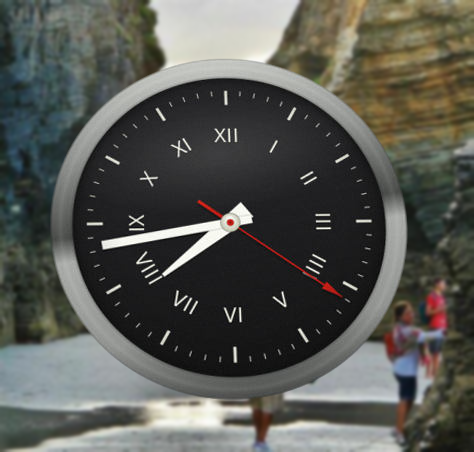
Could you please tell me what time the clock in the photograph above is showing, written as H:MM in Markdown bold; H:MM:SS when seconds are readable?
**7:43:21**
